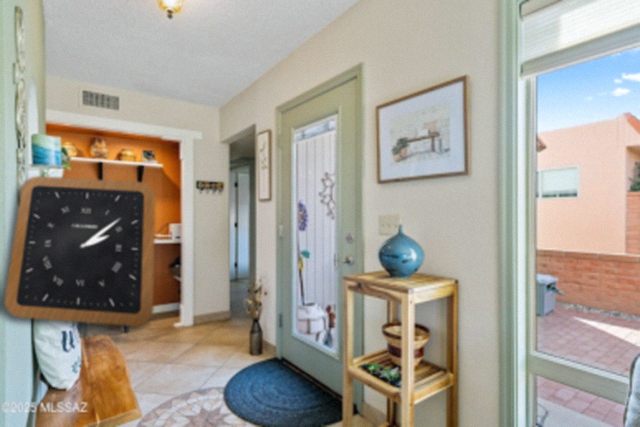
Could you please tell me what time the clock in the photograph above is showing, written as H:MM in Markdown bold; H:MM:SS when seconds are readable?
**2:08**
